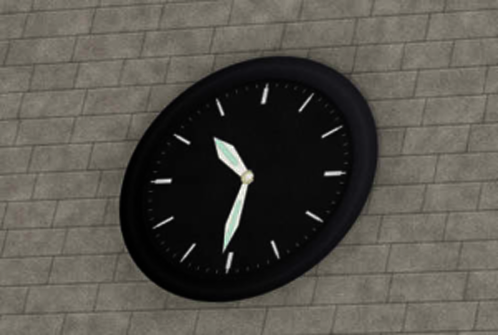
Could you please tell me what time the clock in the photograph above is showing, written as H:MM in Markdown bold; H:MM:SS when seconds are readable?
**10:31**
